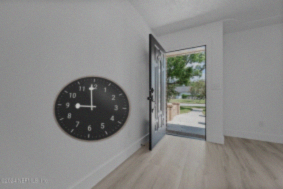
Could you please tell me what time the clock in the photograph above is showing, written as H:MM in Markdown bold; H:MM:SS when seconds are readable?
**8:59**
